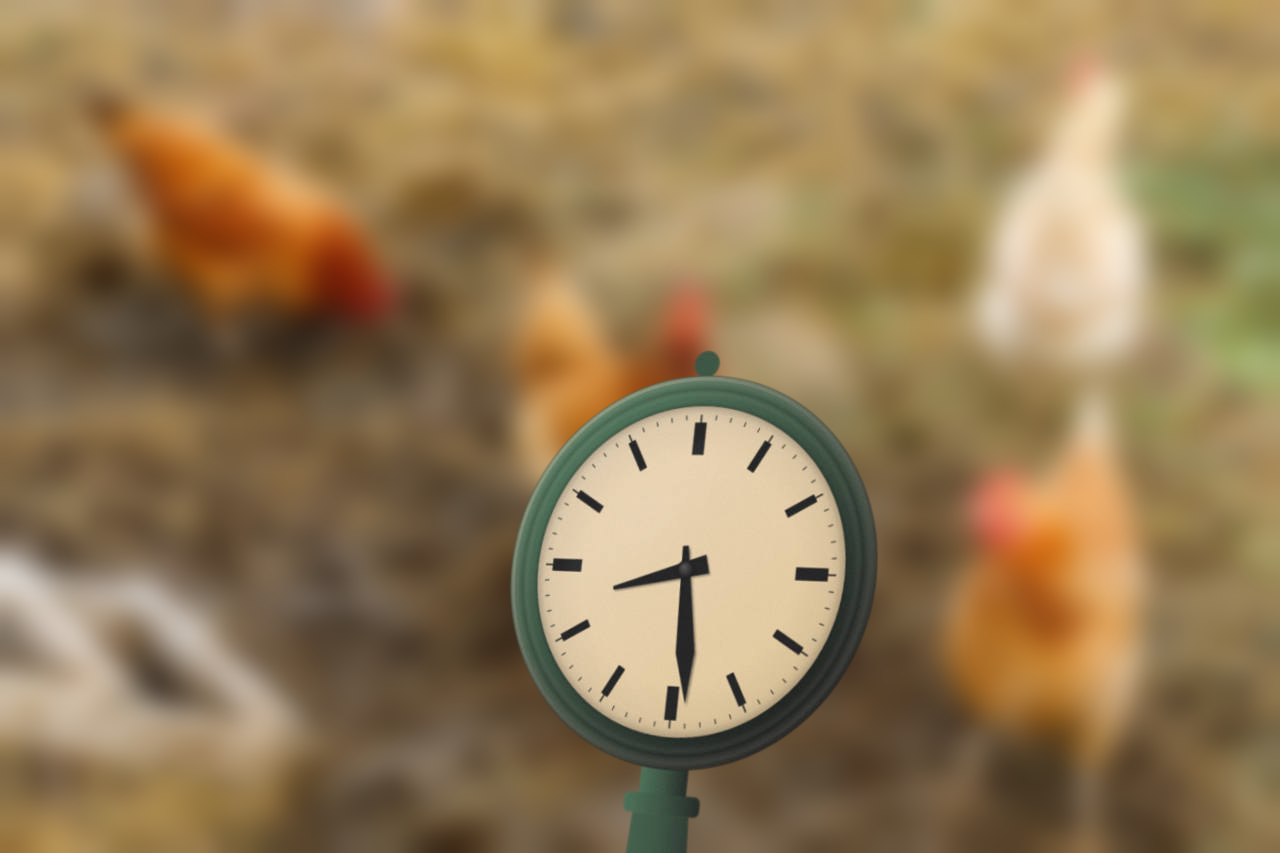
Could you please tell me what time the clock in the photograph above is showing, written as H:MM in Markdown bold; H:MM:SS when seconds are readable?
**8:29**
